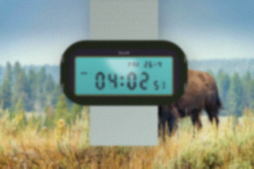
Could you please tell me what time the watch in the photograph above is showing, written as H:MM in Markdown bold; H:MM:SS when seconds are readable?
**4:02**
